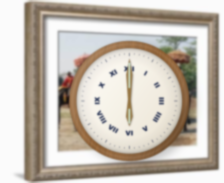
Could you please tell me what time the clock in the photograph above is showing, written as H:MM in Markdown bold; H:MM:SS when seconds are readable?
**6:00**
